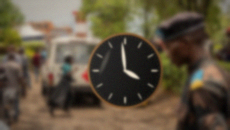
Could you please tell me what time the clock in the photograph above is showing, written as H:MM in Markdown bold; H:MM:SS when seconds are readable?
**3:59**
